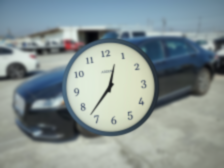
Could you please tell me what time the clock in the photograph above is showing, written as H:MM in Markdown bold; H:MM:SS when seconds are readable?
**12:37**
